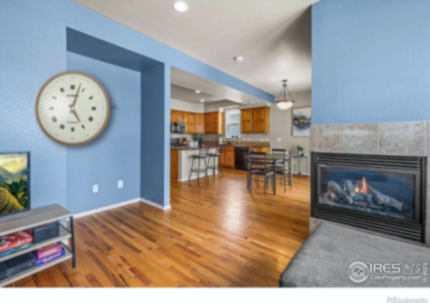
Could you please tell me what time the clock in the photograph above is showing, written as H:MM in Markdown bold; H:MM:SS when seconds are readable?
**5:03**
